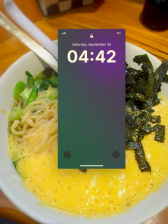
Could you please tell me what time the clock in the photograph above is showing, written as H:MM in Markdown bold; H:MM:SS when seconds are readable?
**4:42**
